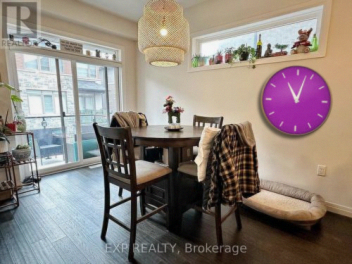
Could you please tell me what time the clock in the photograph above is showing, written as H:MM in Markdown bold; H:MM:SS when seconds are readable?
**11:03**
